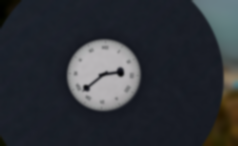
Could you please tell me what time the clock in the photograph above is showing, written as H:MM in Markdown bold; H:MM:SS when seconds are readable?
**2:38**
